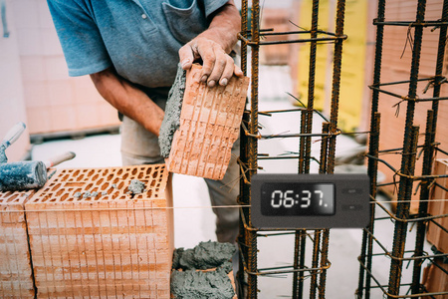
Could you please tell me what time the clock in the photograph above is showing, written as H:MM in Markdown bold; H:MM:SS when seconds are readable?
**6:37**
